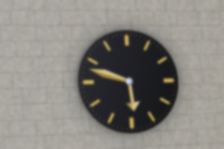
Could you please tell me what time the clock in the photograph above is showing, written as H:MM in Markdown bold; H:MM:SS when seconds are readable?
**5:48**
